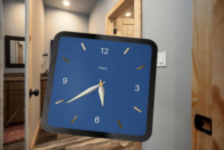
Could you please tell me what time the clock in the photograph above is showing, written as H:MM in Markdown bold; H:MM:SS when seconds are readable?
**5:39**
